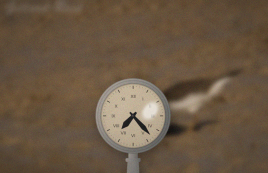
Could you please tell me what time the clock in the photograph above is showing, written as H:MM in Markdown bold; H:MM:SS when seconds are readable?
**7:23**
